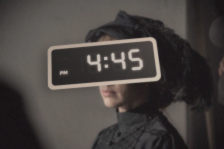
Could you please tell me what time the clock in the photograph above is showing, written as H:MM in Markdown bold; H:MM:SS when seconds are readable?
**4:45**
